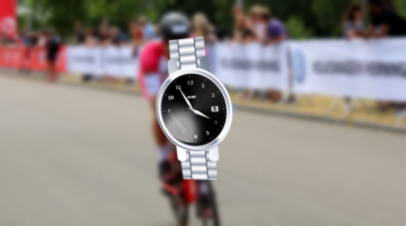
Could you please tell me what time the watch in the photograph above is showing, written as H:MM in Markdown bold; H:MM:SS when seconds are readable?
**3:55**
